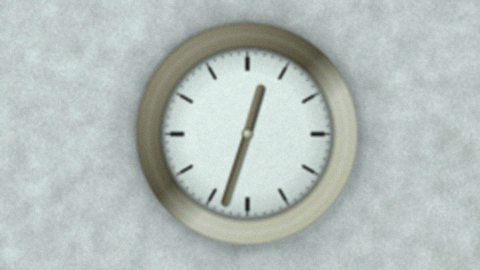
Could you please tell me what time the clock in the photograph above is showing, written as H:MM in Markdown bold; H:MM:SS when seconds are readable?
**12:33**
